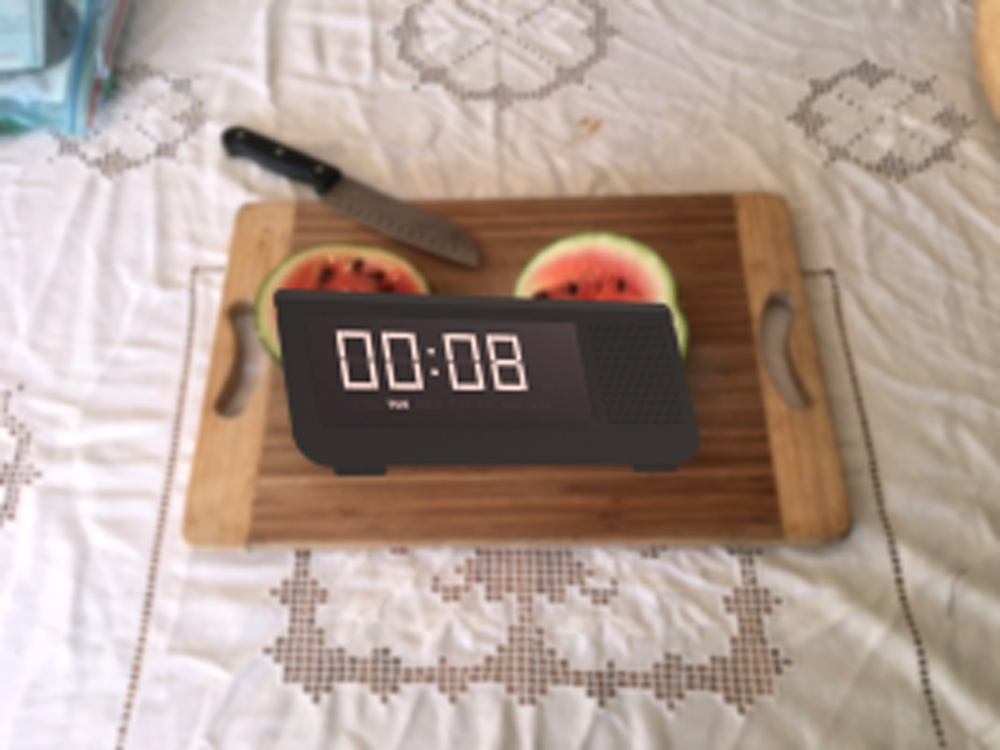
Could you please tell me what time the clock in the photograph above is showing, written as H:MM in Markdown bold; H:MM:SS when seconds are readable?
**0:08**
